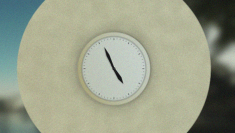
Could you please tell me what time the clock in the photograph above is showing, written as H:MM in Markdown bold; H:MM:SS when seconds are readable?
**4:56**
